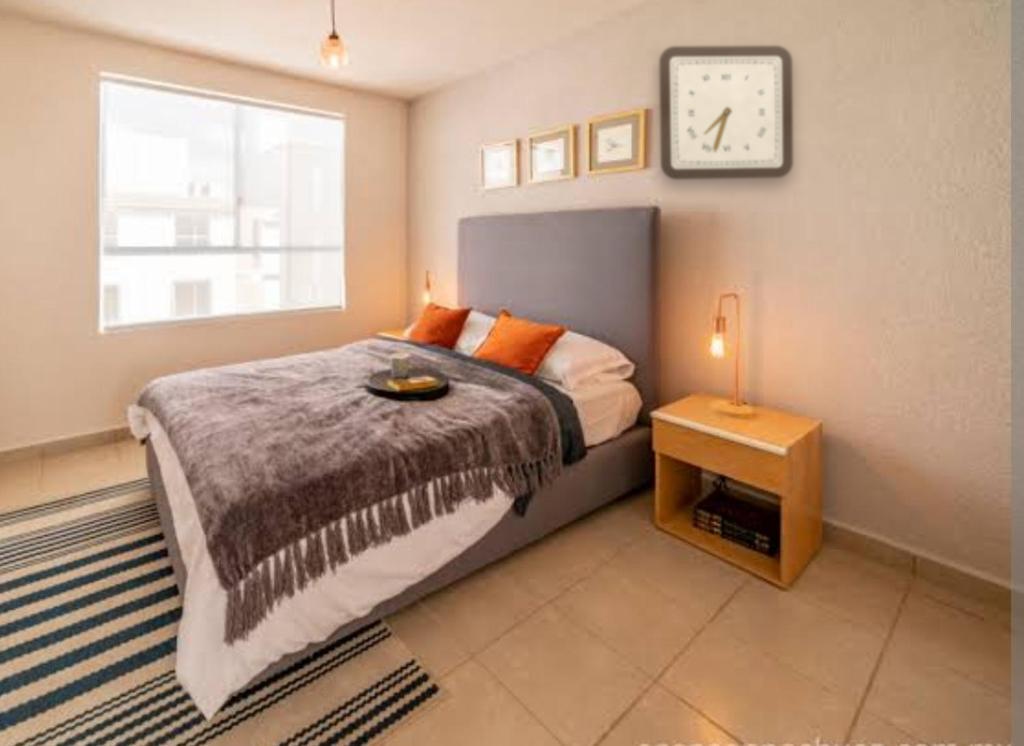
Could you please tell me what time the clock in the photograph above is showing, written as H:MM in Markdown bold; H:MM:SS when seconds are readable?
**7:33**
